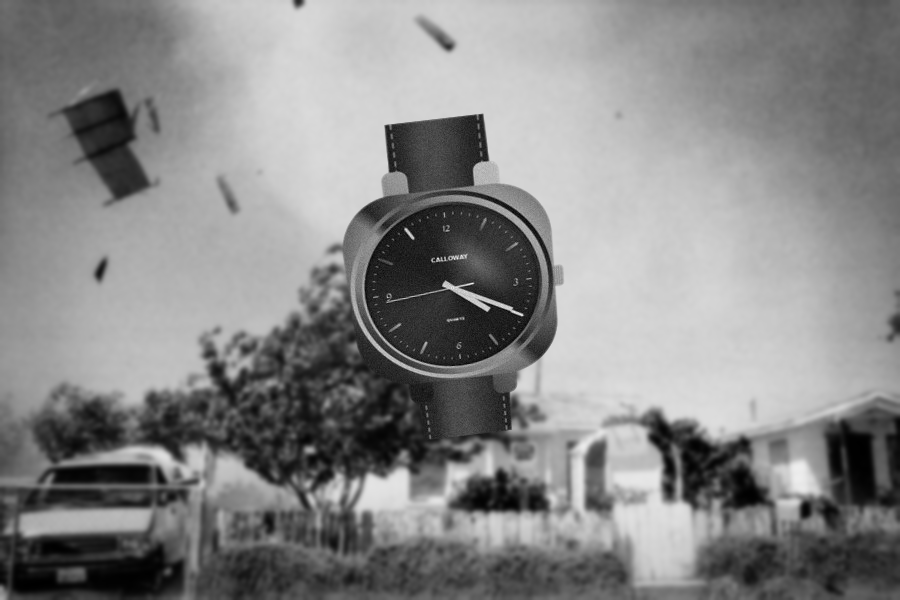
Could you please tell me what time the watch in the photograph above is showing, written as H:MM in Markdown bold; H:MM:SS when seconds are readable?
**4:19:44**
